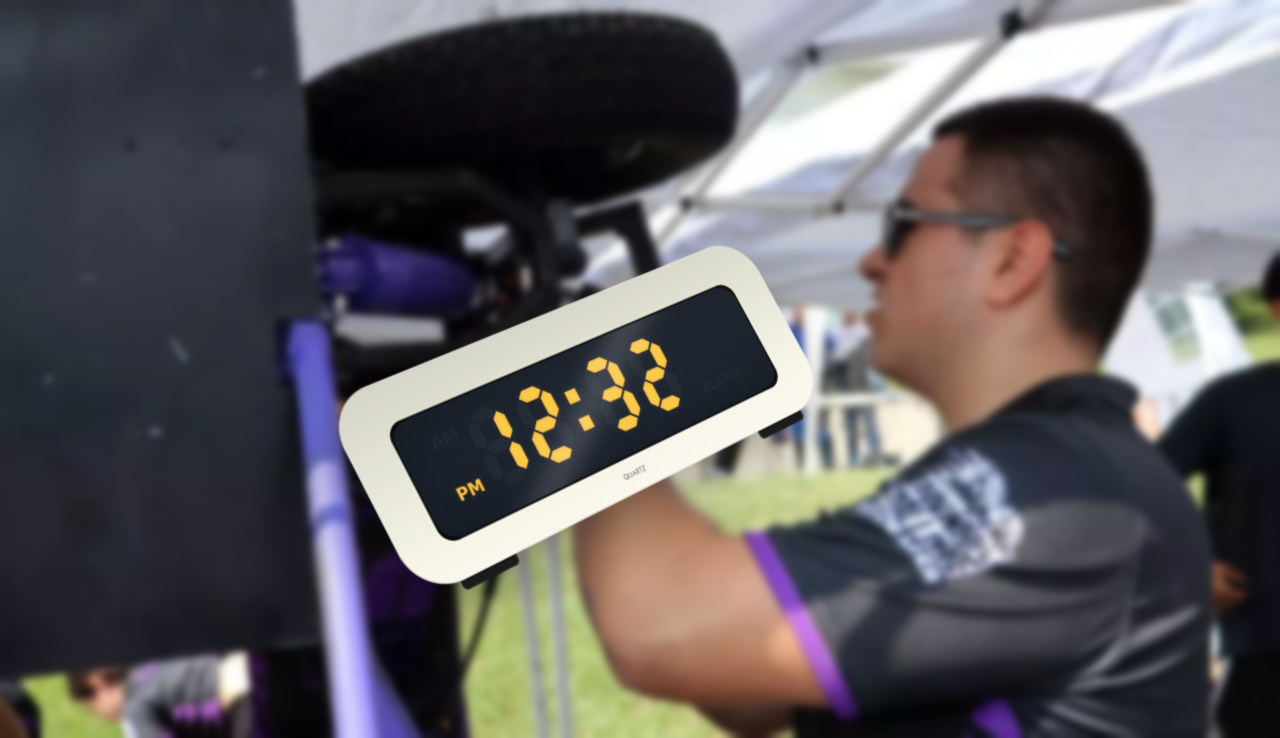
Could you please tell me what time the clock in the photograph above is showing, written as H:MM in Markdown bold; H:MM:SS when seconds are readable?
**12:32**
